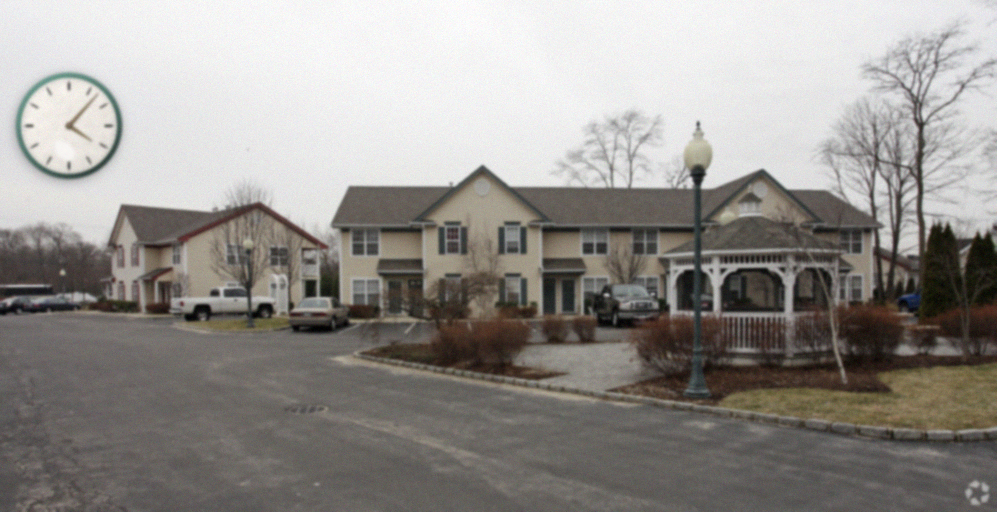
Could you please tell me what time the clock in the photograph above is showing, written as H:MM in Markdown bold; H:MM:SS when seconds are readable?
**4:07**
